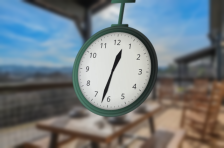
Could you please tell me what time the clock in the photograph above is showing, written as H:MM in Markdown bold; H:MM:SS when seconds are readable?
**12:32**
